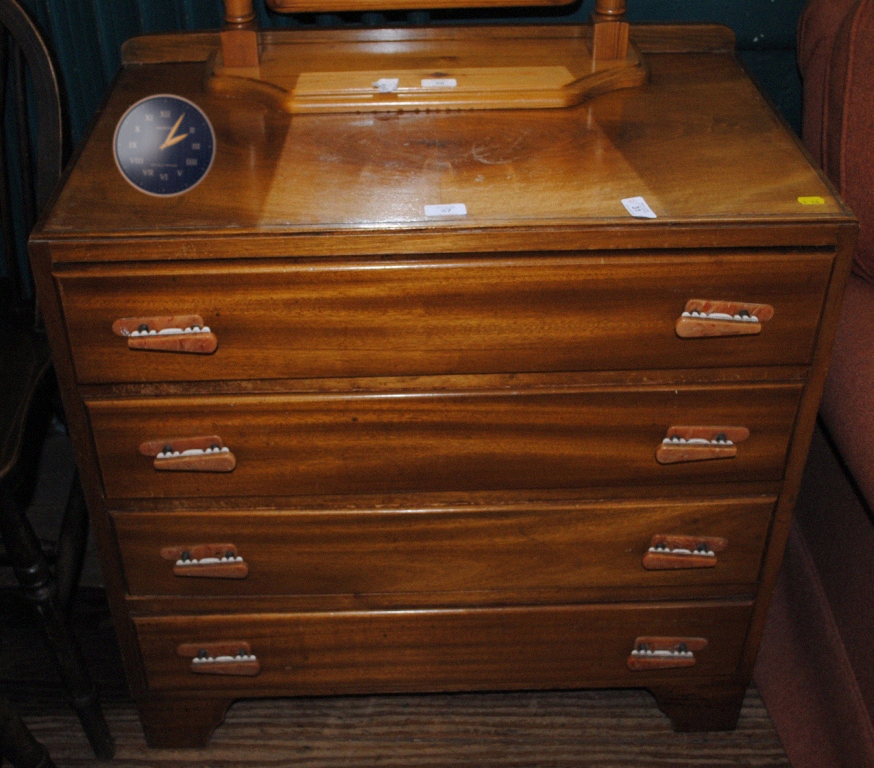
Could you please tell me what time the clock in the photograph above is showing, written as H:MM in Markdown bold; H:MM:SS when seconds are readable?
**2:05**
